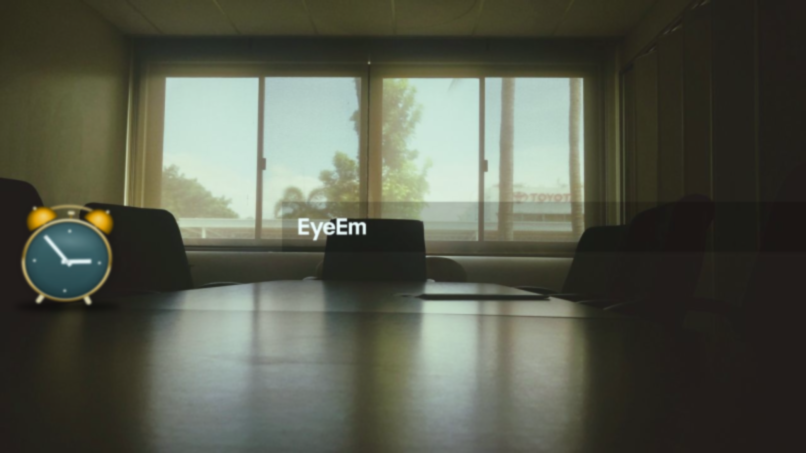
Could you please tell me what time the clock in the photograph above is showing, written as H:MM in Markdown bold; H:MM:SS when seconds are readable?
**2:53**
